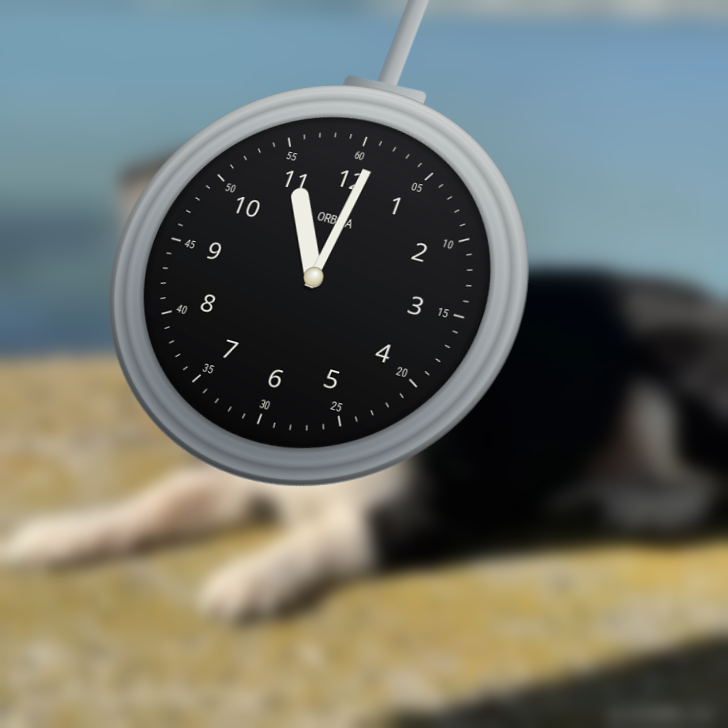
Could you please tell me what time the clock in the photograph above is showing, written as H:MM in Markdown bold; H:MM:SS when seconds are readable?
**11:01**
